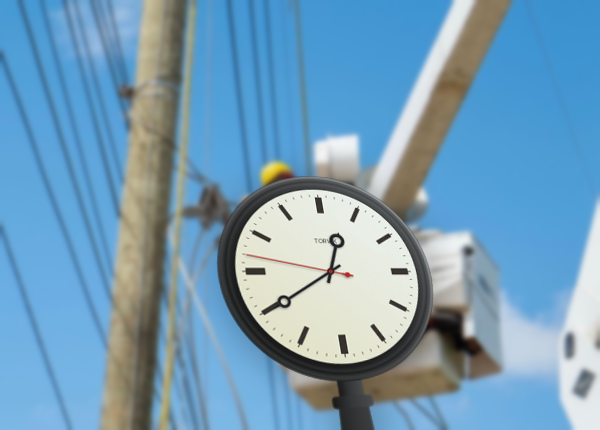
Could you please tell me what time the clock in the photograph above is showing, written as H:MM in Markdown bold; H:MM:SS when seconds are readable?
**12:39:47**
